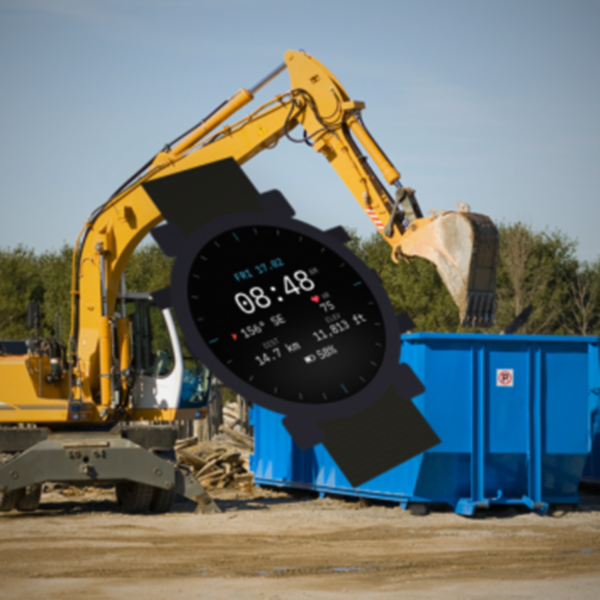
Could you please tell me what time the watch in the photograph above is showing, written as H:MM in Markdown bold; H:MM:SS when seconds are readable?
**8:48**
